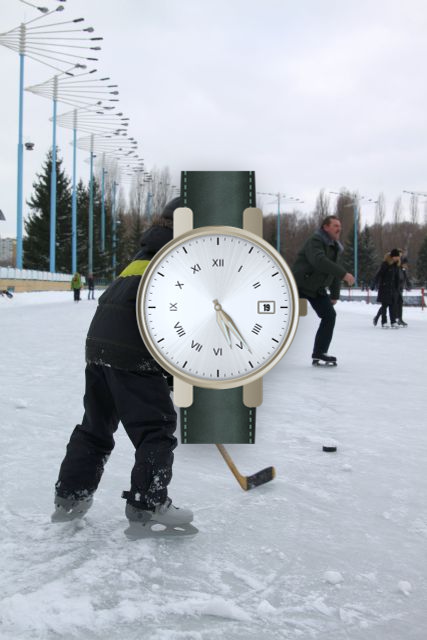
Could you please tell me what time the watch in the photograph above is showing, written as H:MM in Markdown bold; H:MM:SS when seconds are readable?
**5:24**
